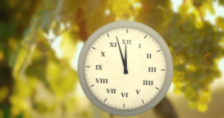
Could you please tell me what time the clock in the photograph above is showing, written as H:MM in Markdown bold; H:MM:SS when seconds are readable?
**11:57**
